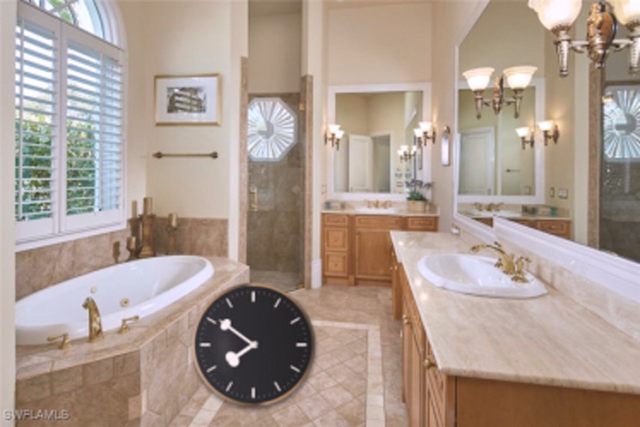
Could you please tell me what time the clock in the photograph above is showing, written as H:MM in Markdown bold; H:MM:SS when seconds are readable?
**7:51**
